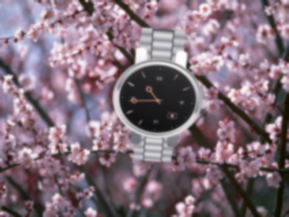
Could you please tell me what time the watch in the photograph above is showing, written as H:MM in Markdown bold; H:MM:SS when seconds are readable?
**10:44**
